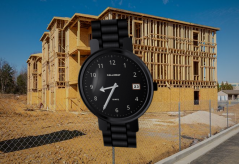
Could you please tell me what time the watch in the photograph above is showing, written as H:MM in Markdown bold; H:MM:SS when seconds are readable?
**8:35**
